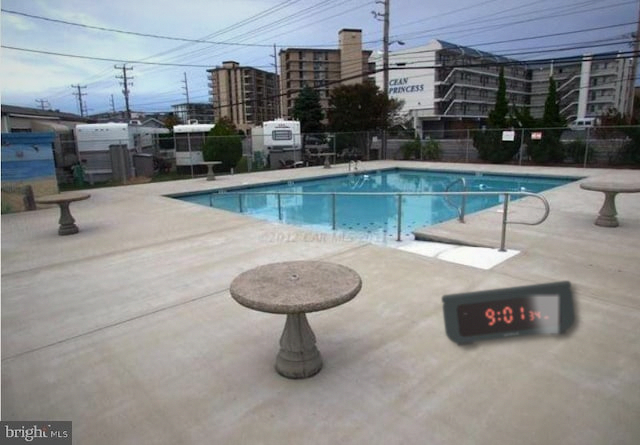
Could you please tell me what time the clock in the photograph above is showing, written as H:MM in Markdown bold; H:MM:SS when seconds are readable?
**9:01**
